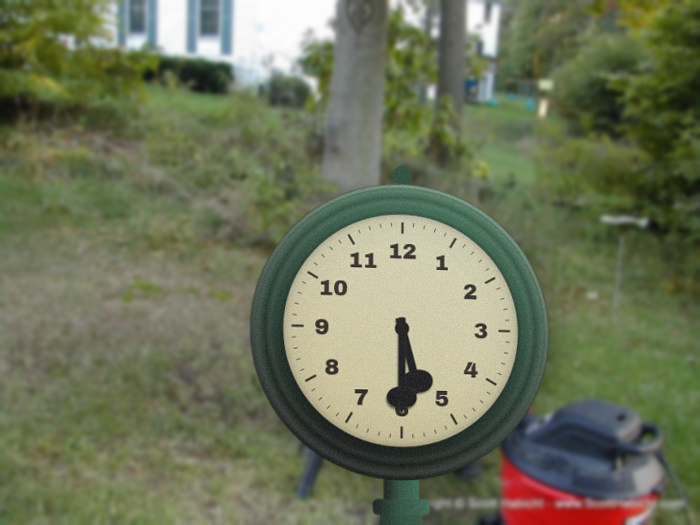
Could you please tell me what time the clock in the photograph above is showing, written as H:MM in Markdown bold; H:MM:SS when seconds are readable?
**5:30**
